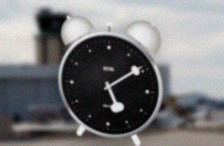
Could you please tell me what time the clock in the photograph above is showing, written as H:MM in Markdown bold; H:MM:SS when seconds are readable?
**5:09**
